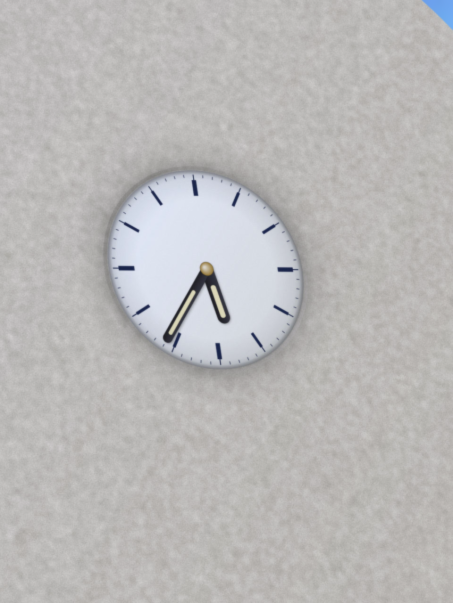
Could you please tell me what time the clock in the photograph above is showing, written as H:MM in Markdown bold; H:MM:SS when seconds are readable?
**5:36**
